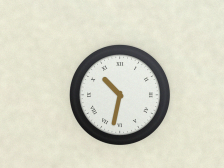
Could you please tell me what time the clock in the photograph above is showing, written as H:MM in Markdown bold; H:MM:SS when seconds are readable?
**10:32**
